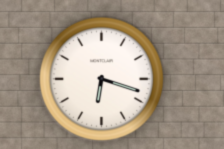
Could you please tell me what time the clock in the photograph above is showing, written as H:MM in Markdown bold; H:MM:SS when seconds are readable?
**6:18**
